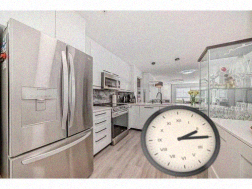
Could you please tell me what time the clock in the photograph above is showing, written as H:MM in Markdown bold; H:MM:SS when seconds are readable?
**2:15**
